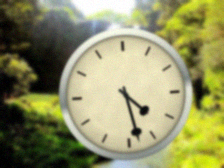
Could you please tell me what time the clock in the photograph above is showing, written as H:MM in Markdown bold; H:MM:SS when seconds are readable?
**4:28**
